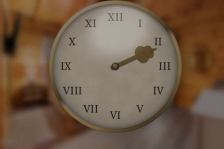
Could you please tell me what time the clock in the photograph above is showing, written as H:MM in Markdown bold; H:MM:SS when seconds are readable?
**2:11**
